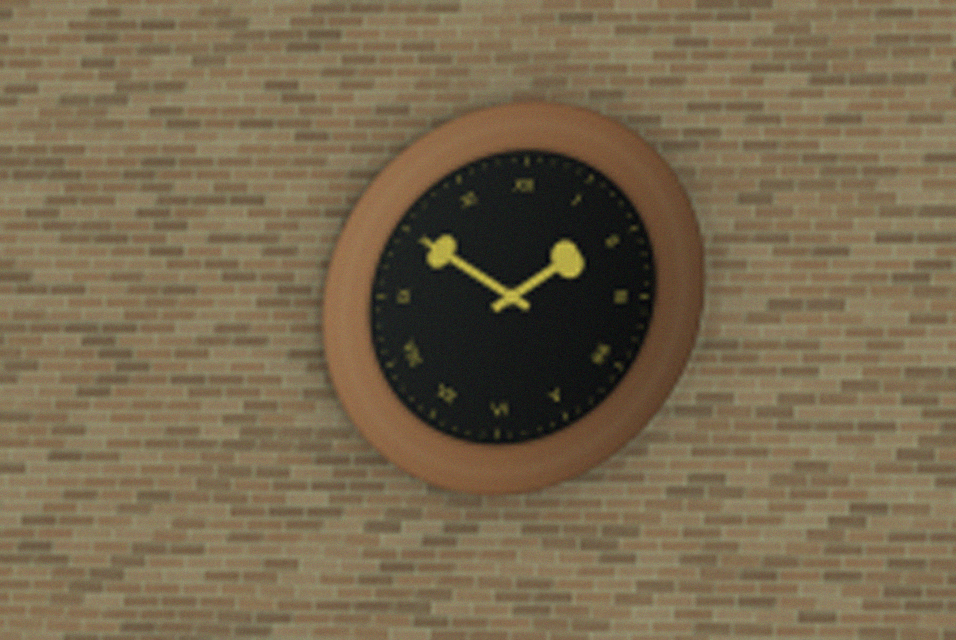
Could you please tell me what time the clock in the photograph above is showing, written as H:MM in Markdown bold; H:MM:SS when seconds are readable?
**1:50**
